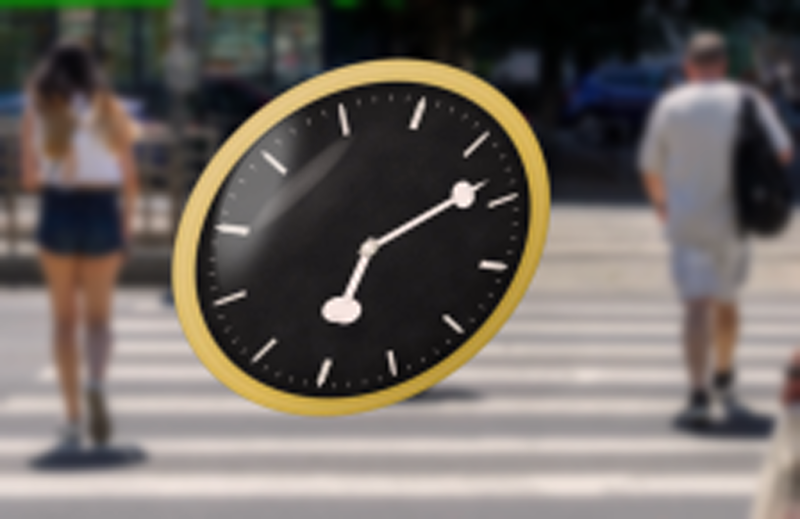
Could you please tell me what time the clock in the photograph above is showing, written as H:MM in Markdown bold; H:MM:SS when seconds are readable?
**6:08**
